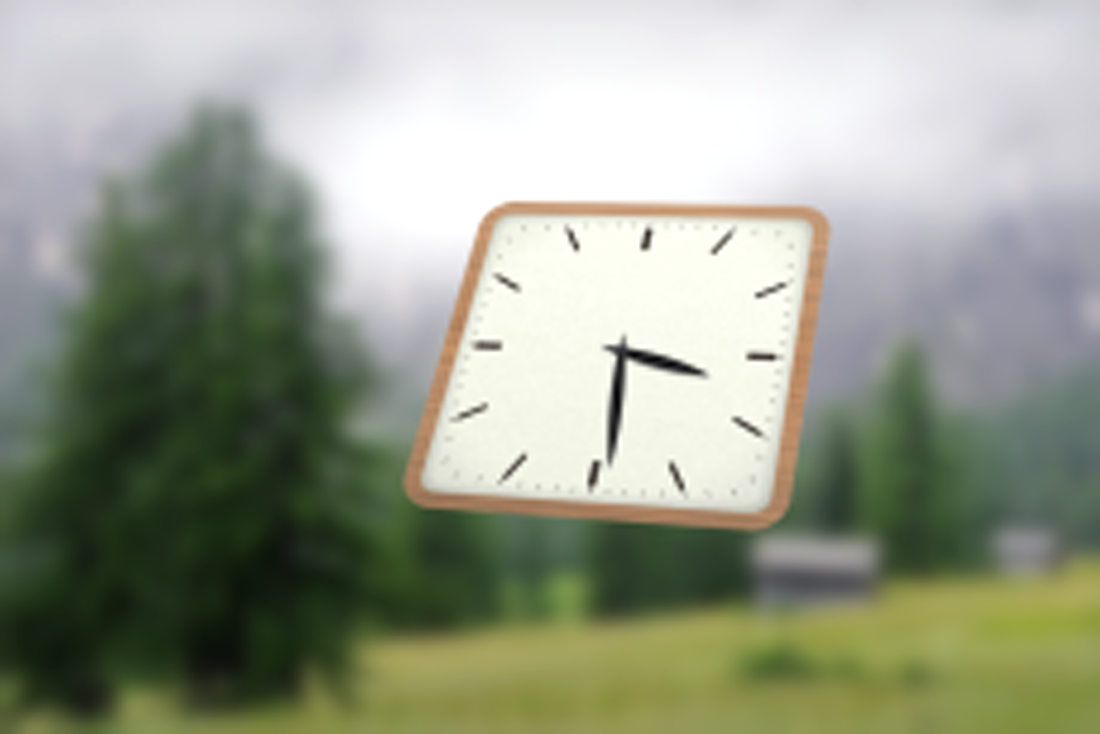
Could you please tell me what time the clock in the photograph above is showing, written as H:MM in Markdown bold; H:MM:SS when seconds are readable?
**3:29**
